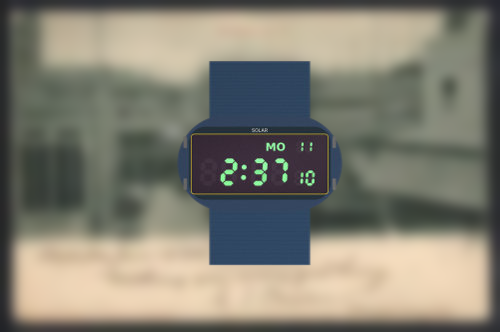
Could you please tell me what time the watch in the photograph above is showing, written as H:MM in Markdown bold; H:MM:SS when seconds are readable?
**2:37:10**
